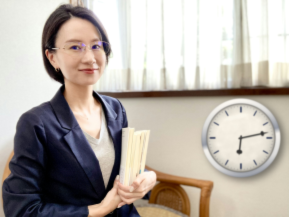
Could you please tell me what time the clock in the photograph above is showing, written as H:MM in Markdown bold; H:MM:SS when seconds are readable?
**6:13**
